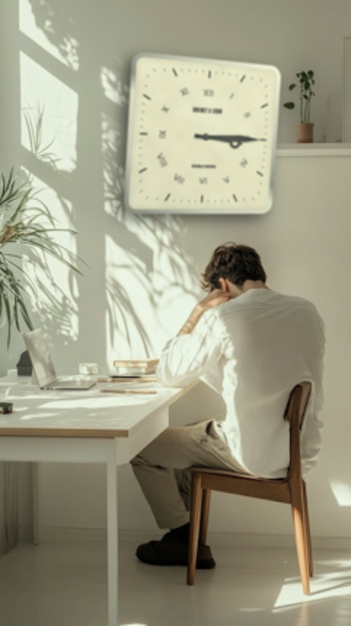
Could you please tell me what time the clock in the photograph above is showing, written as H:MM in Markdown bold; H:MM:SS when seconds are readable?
**3:15**
